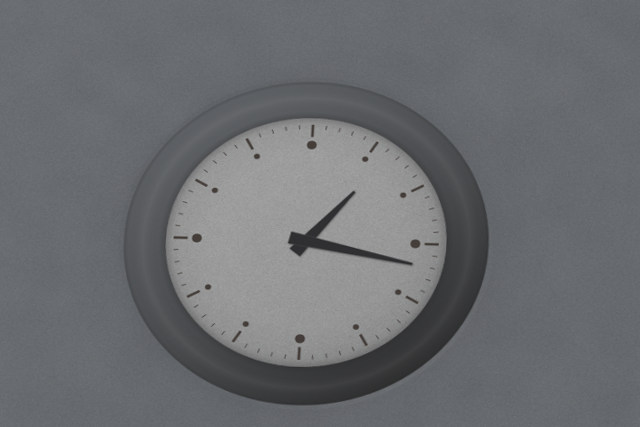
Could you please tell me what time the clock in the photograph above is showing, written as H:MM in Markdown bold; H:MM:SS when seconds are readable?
**1:17**
